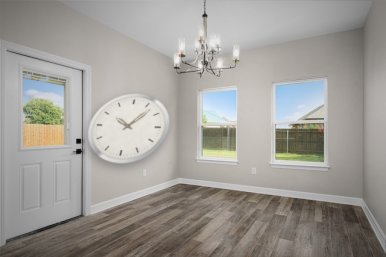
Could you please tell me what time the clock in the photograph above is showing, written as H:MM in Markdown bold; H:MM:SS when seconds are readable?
**10:07**
